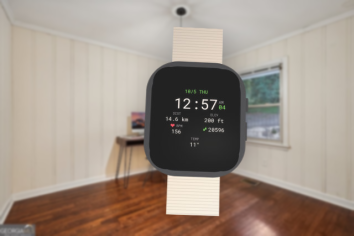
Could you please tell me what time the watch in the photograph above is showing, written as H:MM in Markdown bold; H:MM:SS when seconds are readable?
**12:57**
